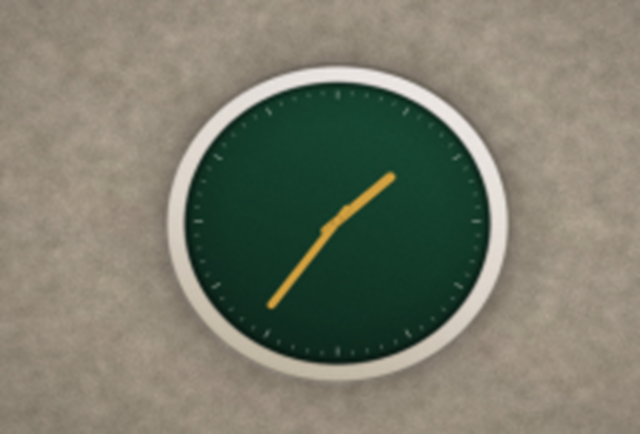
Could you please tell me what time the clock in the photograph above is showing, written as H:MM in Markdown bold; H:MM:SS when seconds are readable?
**1:36**
